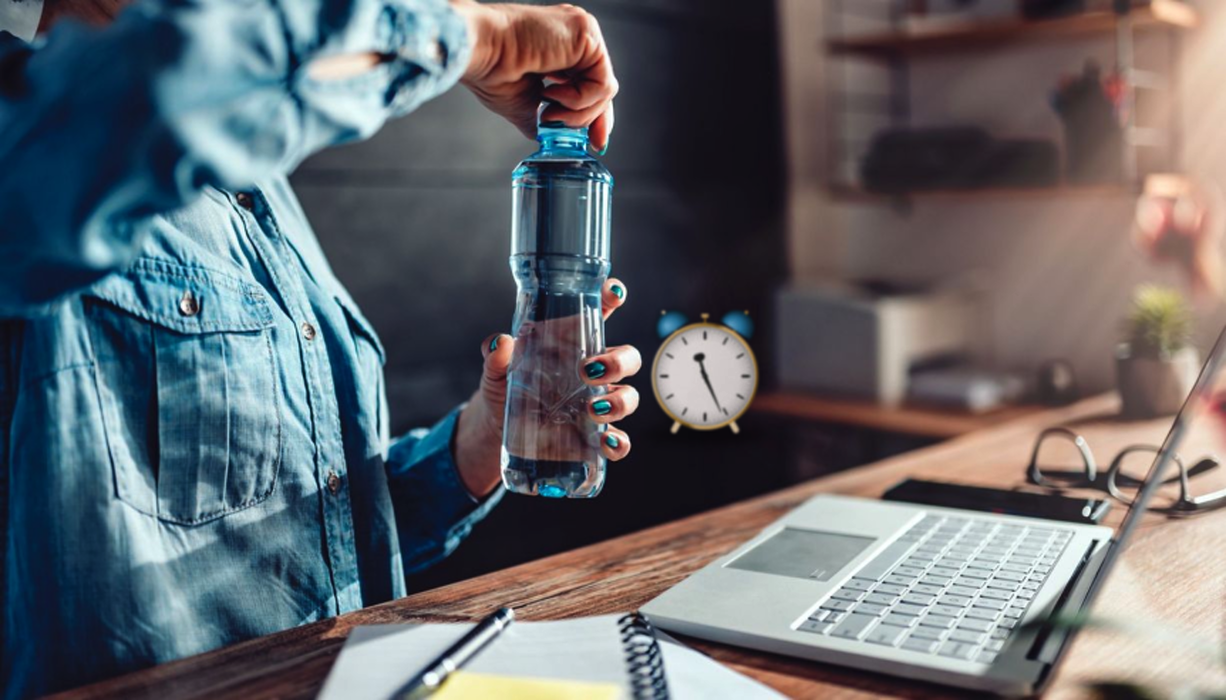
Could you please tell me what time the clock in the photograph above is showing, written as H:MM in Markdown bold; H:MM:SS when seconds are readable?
**11:26**
